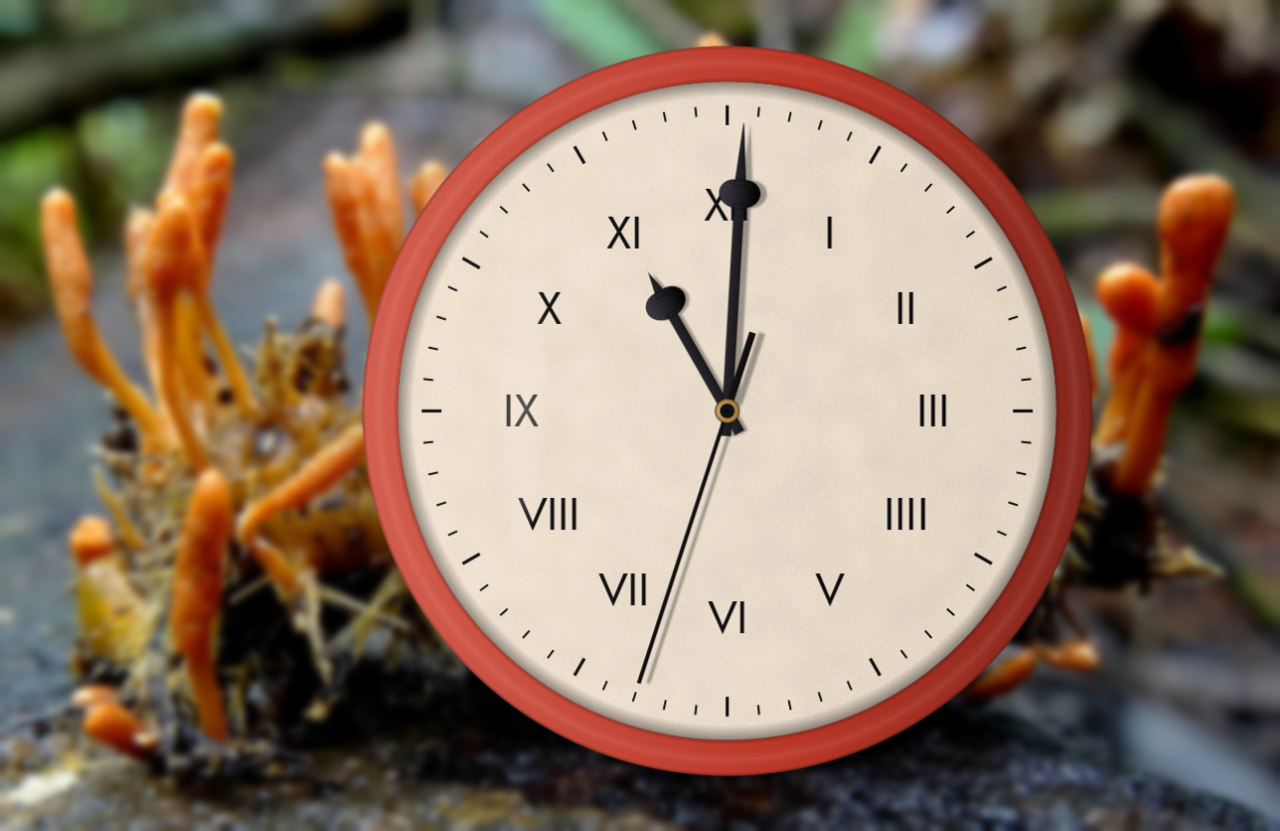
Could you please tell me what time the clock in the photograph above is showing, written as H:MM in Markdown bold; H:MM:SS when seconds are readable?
**11:00:33**
